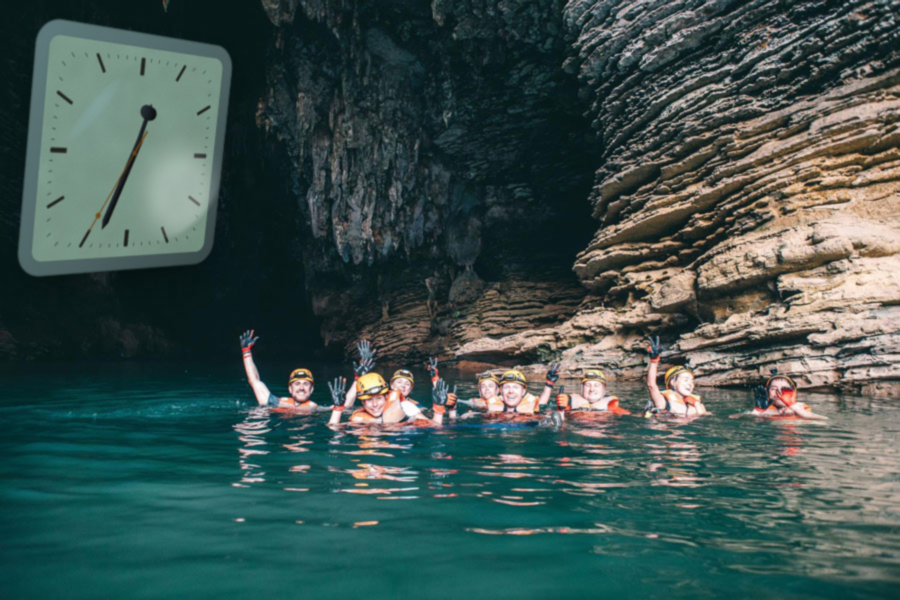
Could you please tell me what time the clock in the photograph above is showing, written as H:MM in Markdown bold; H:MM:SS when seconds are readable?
**12:33:35**
